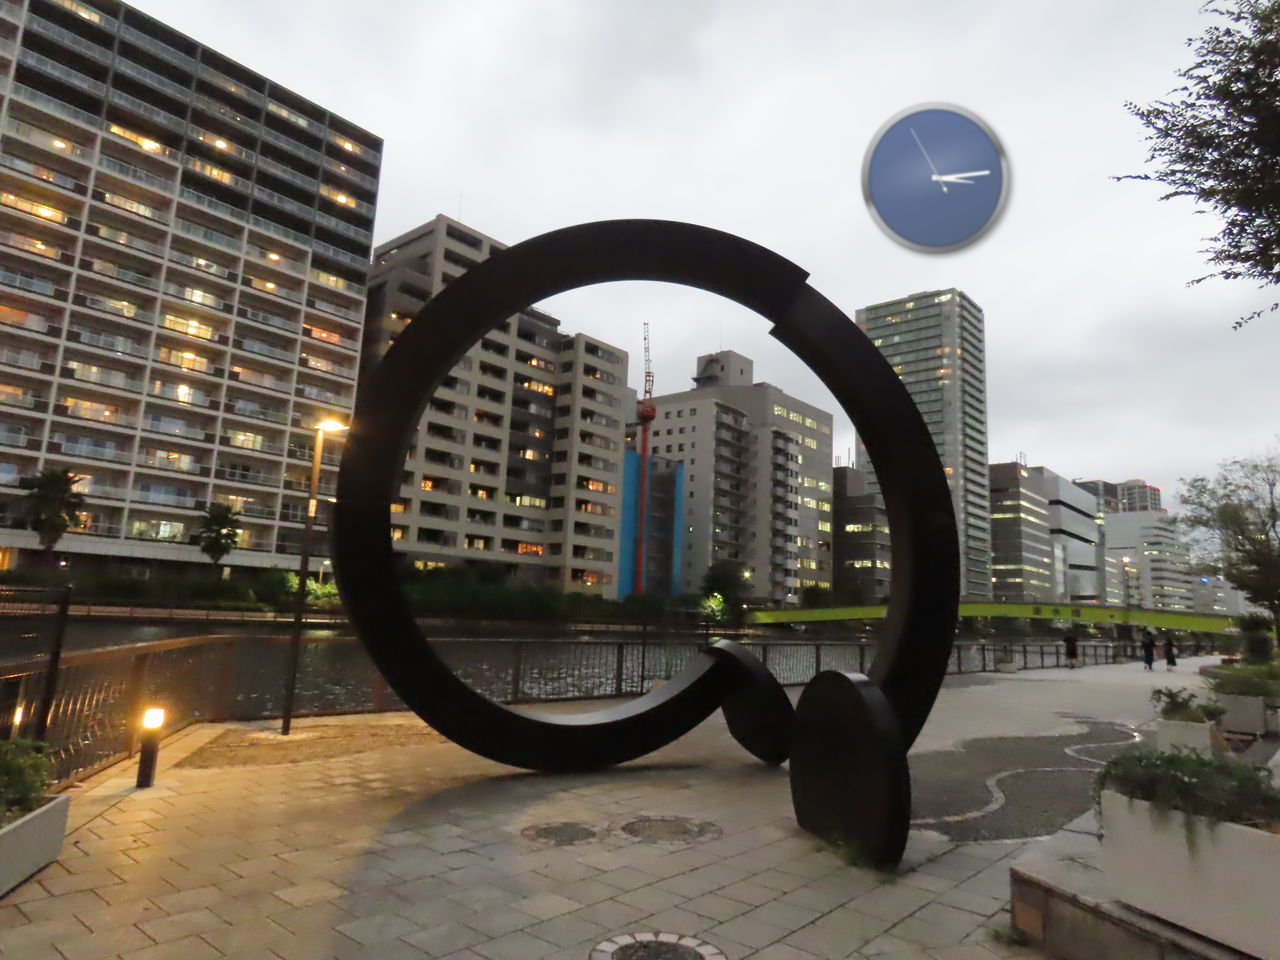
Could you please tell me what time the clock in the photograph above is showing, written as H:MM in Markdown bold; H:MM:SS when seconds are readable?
**3:13:55**
